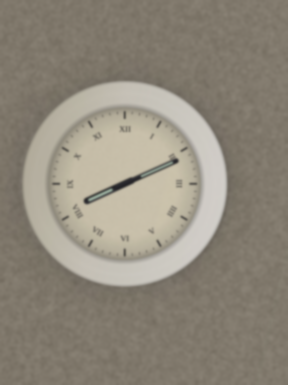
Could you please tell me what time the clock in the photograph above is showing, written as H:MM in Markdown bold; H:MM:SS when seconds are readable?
**8:11**
